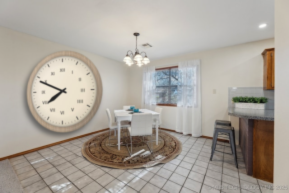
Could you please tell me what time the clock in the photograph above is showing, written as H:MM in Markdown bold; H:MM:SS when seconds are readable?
**7:49**
